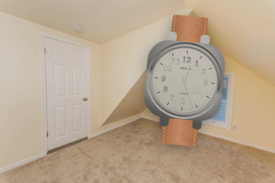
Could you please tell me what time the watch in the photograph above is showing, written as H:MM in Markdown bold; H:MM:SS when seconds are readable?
**12:26**
